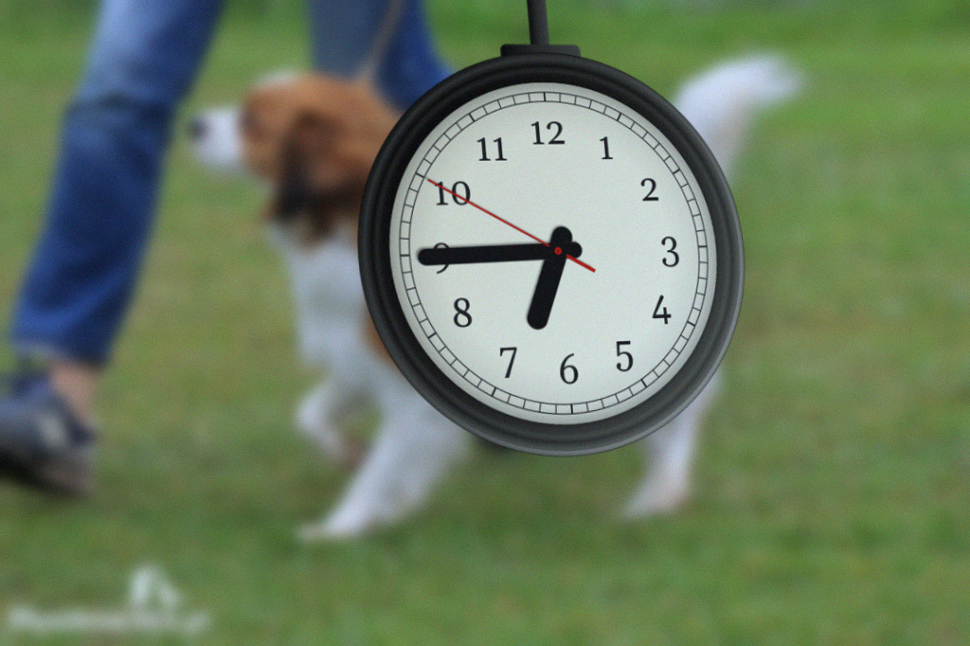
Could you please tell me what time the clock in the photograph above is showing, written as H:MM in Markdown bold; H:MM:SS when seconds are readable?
**6:44:50**
